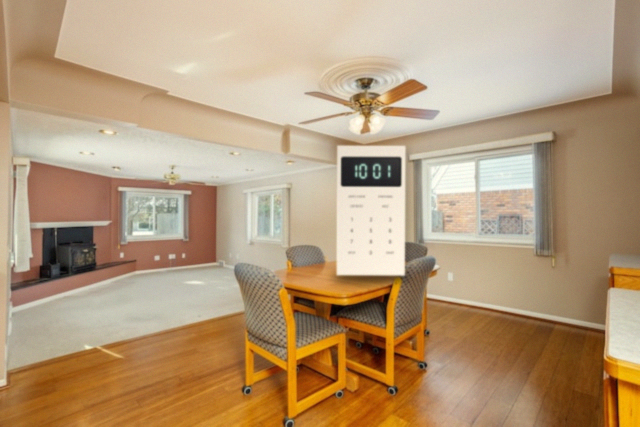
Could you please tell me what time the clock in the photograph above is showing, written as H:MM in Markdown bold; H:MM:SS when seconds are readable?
**10:01**
